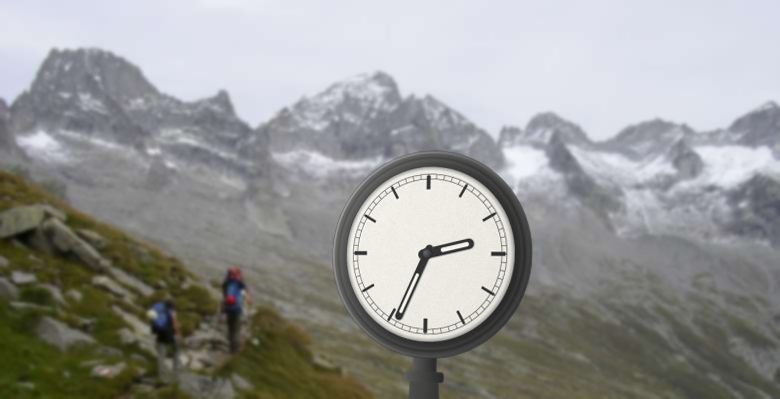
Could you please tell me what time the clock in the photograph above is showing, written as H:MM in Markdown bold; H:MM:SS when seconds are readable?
**2:34**
